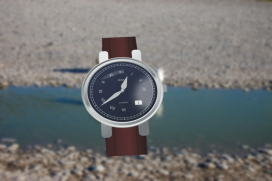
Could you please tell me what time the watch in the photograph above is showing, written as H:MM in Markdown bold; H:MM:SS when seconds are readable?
**12:39**
